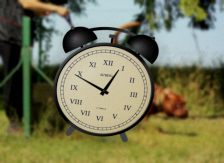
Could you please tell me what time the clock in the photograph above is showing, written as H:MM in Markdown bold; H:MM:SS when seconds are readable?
**12:49**
